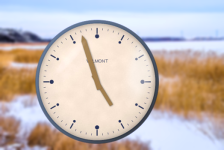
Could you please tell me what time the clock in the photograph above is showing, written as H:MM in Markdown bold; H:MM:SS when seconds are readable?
**4:57**
